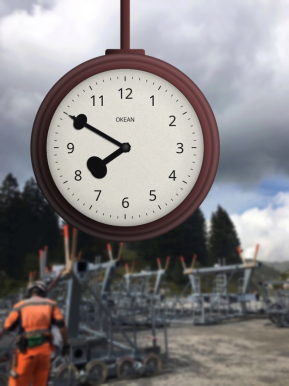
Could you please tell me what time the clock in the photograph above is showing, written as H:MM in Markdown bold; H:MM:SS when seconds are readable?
**7:50**
